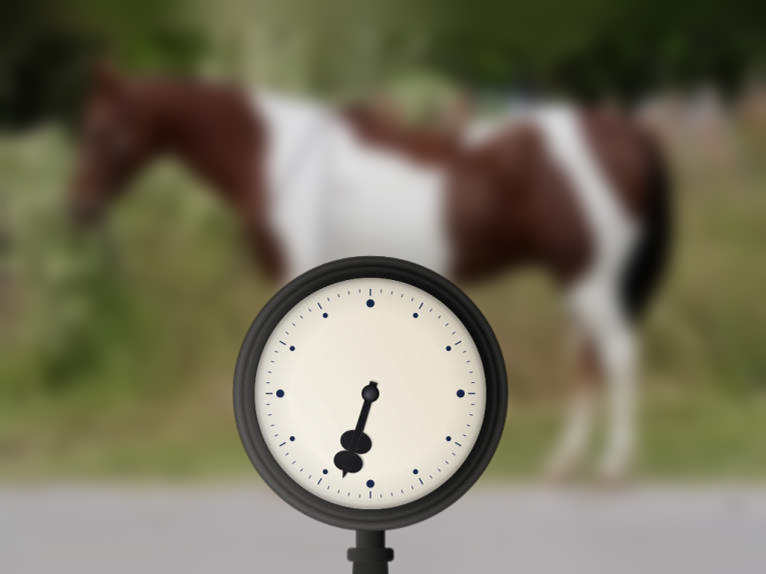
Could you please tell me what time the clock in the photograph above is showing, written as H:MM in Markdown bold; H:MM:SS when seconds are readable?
**6:33**
